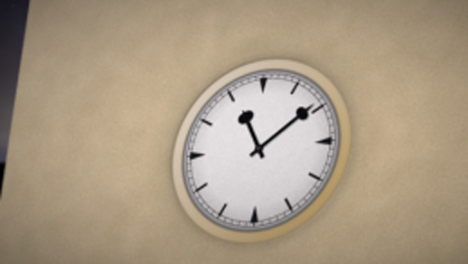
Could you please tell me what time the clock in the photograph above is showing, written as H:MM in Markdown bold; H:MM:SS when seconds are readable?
**11:09**
